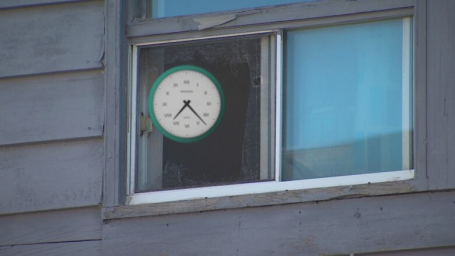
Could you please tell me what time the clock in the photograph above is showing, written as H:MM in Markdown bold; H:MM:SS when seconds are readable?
**7:23**
